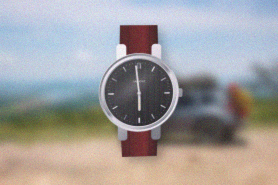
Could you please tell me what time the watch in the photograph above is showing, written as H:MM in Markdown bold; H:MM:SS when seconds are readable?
**5:59**
